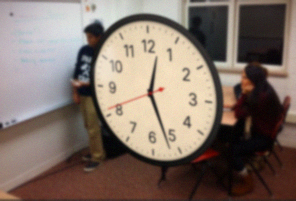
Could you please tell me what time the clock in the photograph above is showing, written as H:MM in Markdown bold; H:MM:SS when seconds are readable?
**12:26:41**
